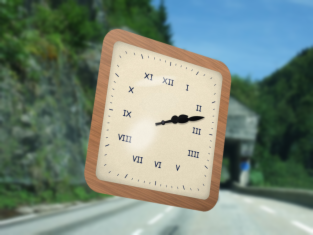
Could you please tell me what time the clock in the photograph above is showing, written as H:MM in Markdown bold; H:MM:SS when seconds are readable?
**2:12**
